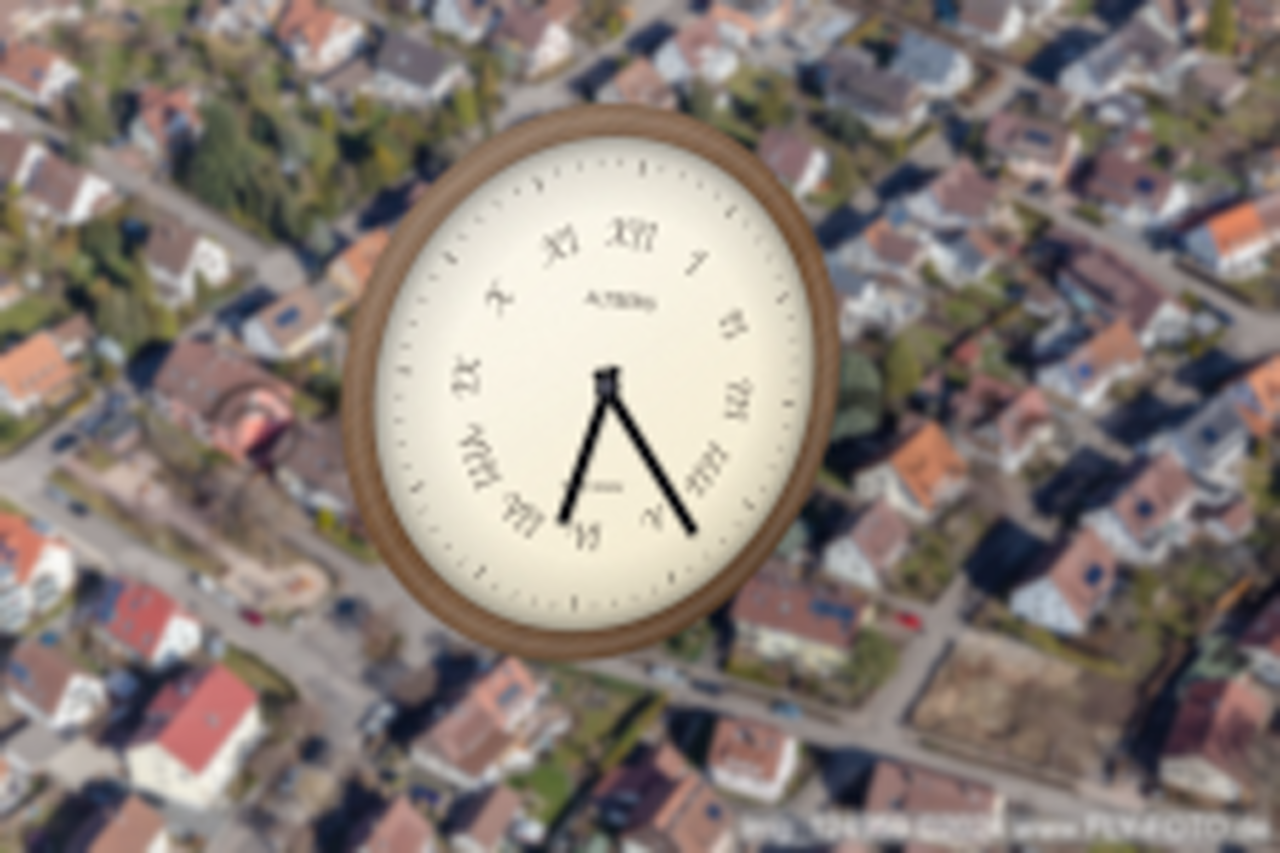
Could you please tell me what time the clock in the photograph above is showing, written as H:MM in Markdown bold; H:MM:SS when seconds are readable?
**6:23**
